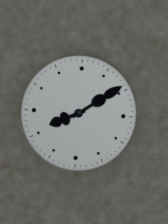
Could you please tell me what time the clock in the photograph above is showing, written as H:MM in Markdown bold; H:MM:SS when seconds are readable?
**8:09**
